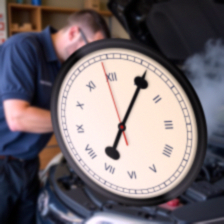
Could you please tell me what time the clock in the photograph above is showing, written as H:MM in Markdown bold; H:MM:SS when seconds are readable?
**7:05:59**
